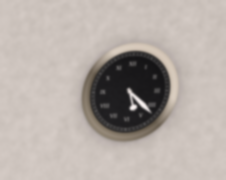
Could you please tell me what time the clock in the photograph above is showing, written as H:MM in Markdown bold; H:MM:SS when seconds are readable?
**5:22**
